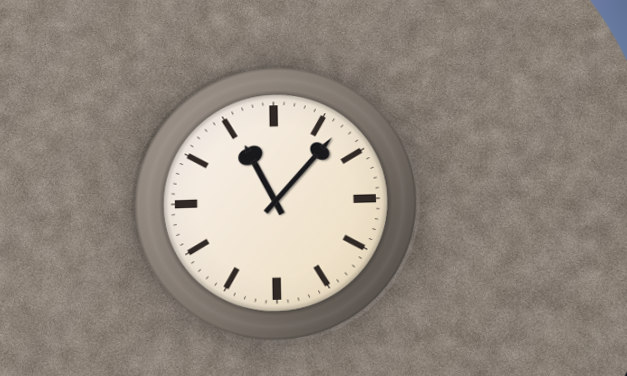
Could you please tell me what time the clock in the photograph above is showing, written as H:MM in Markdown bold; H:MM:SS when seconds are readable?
**11:07**
